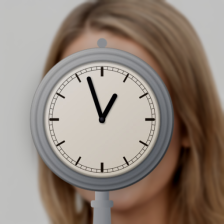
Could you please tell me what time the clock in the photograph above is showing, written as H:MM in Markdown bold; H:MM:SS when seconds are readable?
**12:57**
